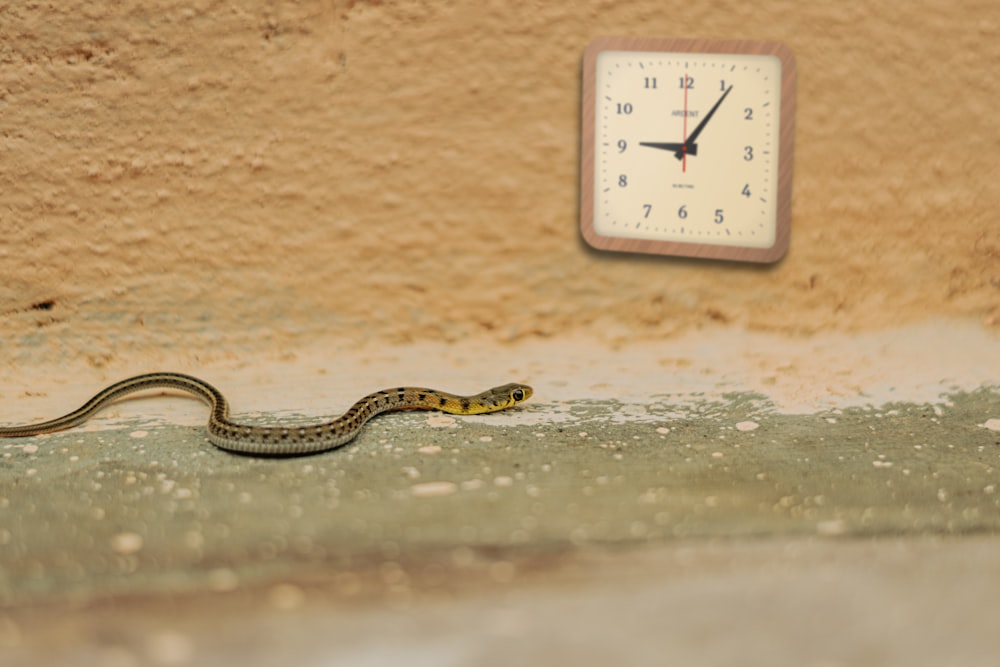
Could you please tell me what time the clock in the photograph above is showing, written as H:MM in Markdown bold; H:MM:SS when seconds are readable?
**9:06:00**
